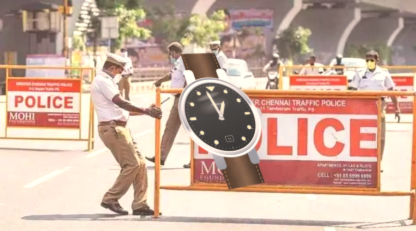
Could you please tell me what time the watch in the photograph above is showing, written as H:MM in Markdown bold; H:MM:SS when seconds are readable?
**12:58**
